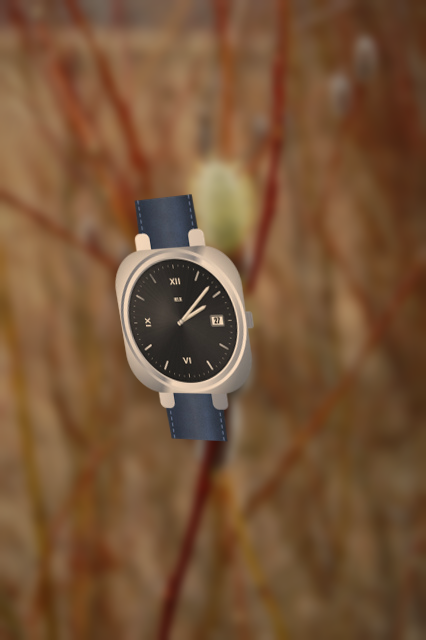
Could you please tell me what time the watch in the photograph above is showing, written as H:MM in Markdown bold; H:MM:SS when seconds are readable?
**2:08**
